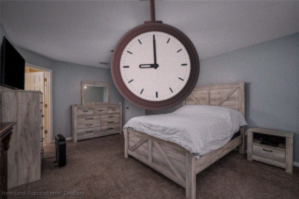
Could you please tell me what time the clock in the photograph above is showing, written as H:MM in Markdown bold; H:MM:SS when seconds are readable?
**9:00**
